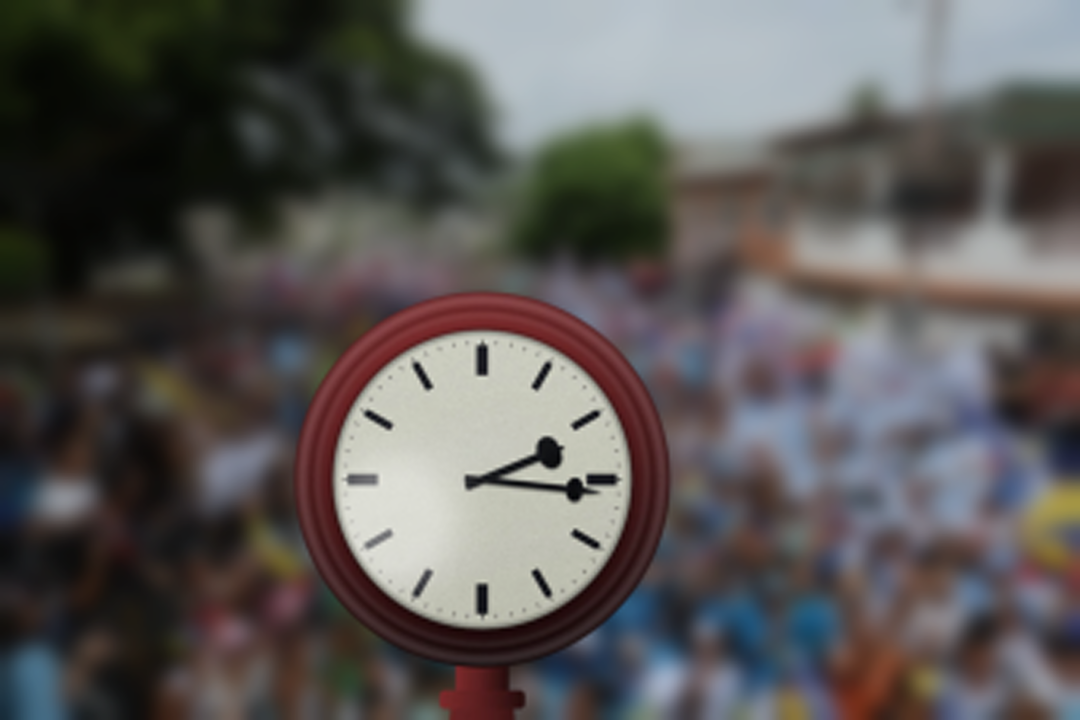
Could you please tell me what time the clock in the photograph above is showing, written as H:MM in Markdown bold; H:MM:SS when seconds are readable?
**2:16**
